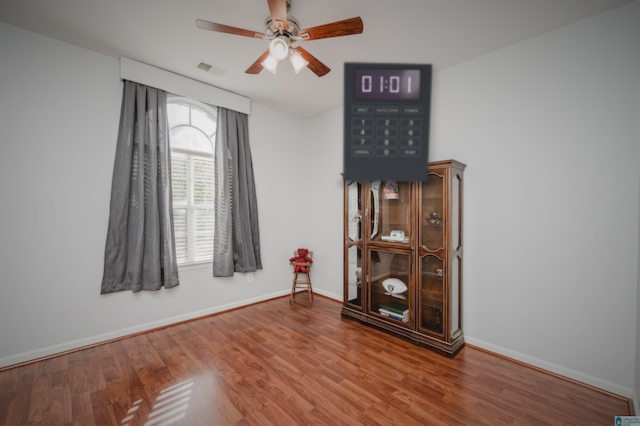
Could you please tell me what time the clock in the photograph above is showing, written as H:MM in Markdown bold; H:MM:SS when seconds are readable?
**1:01**
